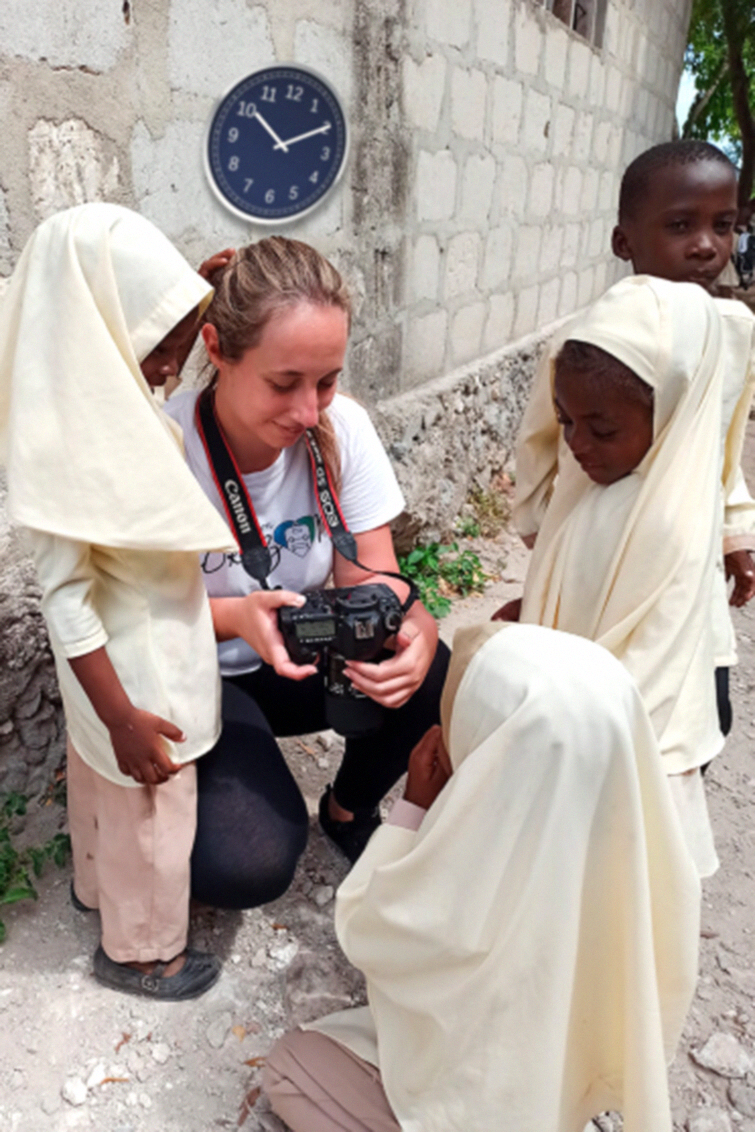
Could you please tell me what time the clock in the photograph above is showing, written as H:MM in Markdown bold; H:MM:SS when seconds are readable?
**10:10**
